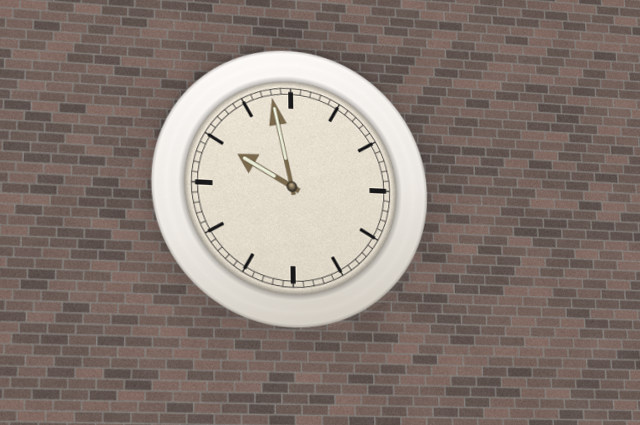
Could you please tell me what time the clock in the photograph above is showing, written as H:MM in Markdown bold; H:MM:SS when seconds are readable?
**9:58**
